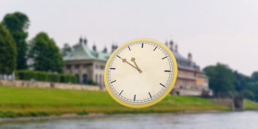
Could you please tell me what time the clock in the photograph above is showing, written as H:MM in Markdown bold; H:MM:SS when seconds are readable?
**10:50**
